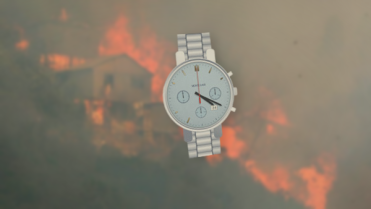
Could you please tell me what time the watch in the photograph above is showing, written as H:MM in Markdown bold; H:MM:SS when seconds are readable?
**4:20**
